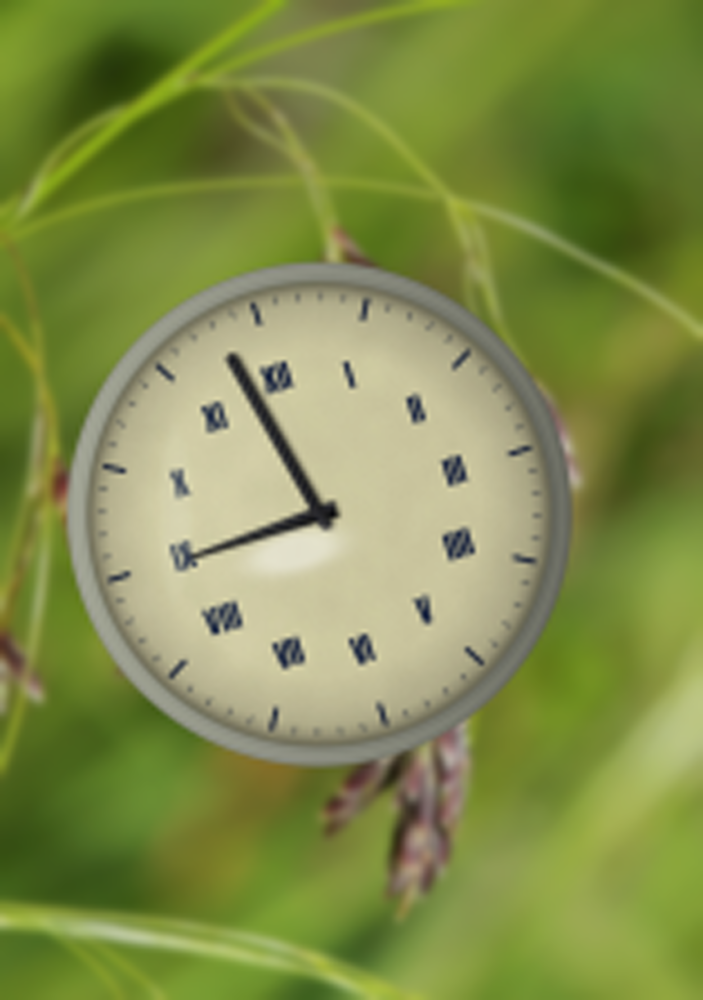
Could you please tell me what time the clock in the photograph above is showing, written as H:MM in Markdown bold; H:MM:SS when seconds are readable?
**8:58**
